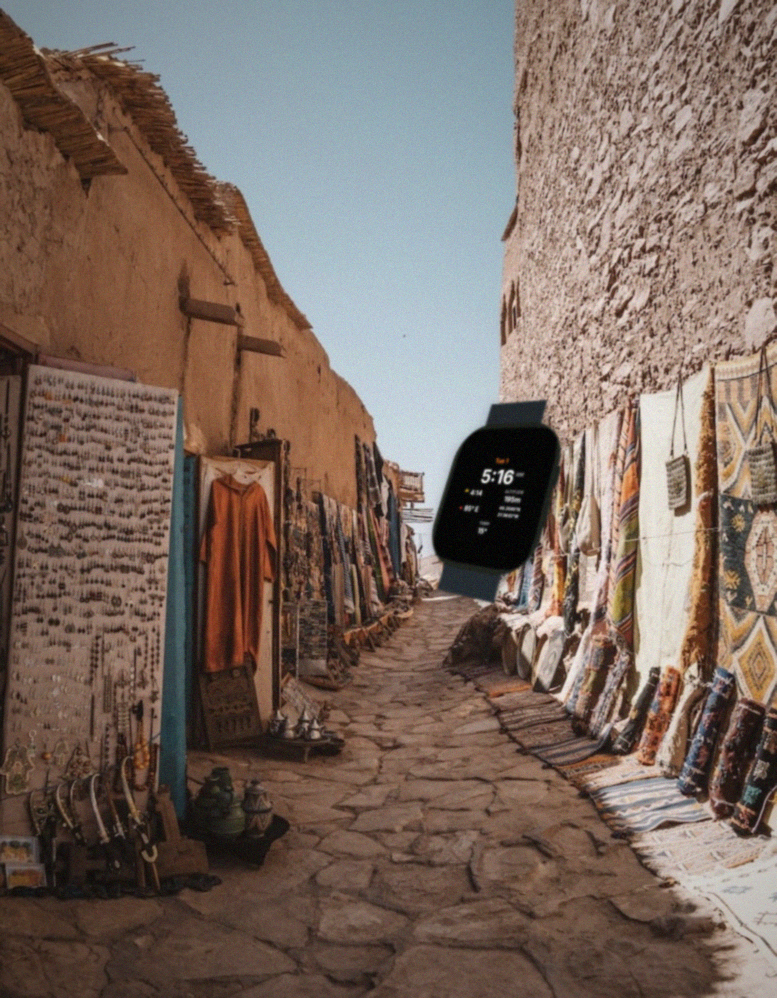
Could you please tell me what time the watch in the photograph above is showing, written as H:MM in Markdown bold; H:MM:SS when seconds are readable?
**5:16**
